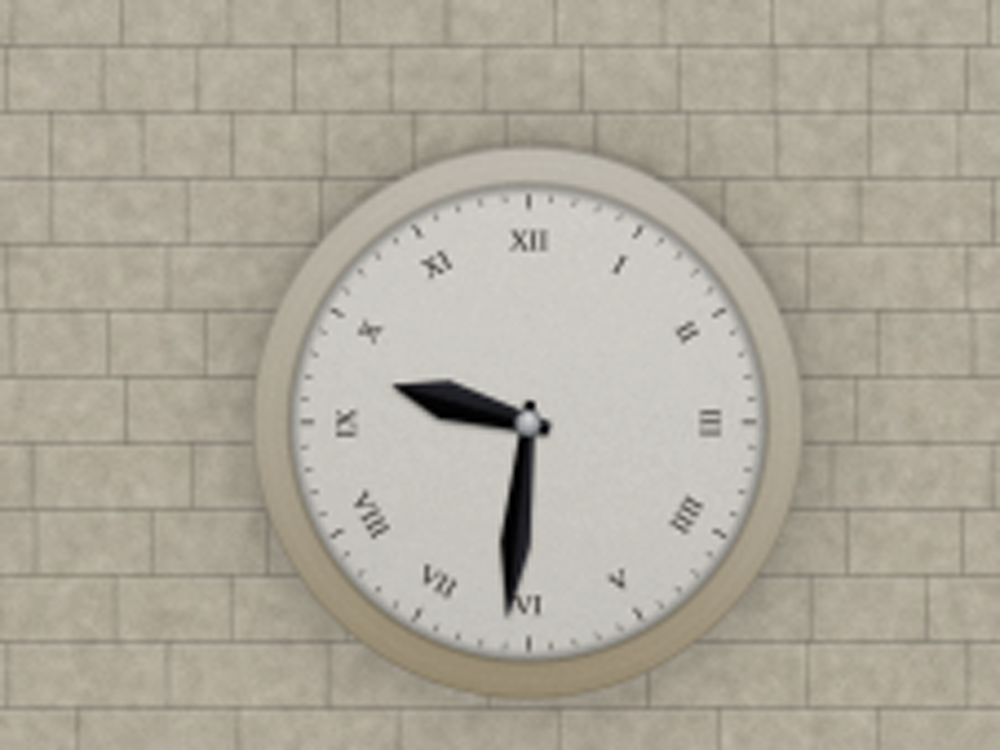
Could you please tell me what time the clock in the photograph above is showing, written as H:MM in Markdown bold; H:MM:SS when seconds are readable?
**9:31**
